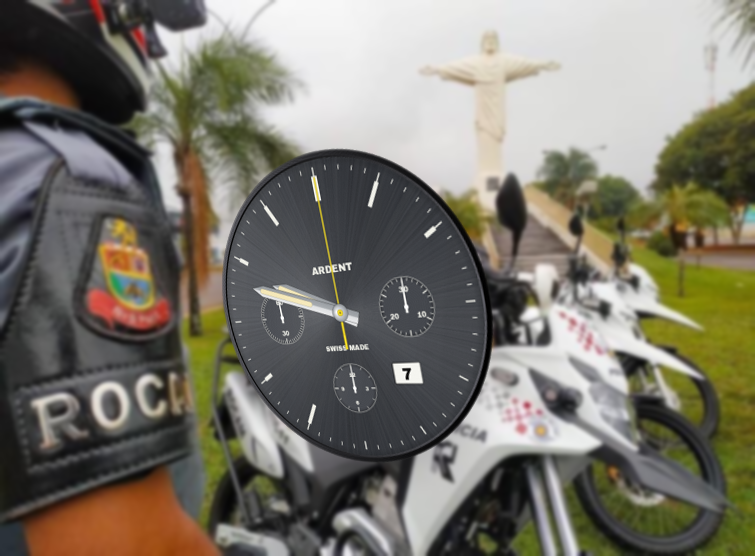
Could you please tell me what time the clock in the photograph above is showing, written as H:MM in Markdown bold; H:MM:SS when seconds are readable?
**9:48**
